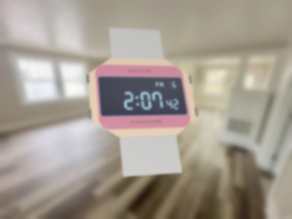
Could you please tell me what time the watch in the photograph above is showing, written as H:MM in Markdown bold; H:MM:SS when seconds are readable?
**2:07**
